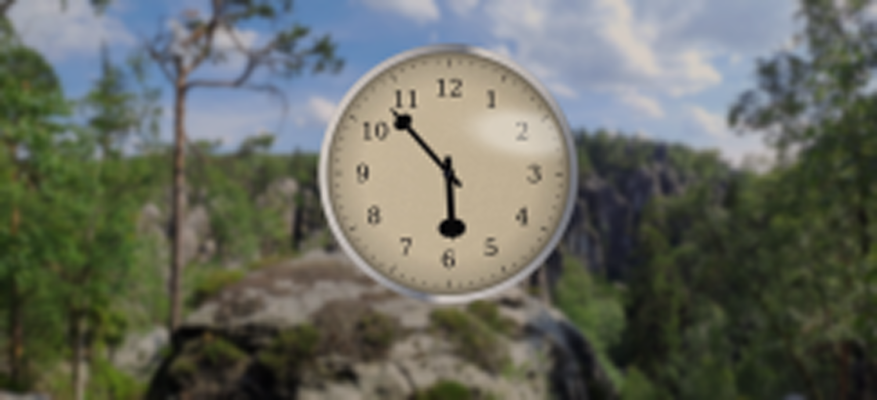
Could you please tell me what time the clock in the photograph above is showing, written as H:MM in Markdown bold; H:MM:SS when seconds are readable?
**5:53**
